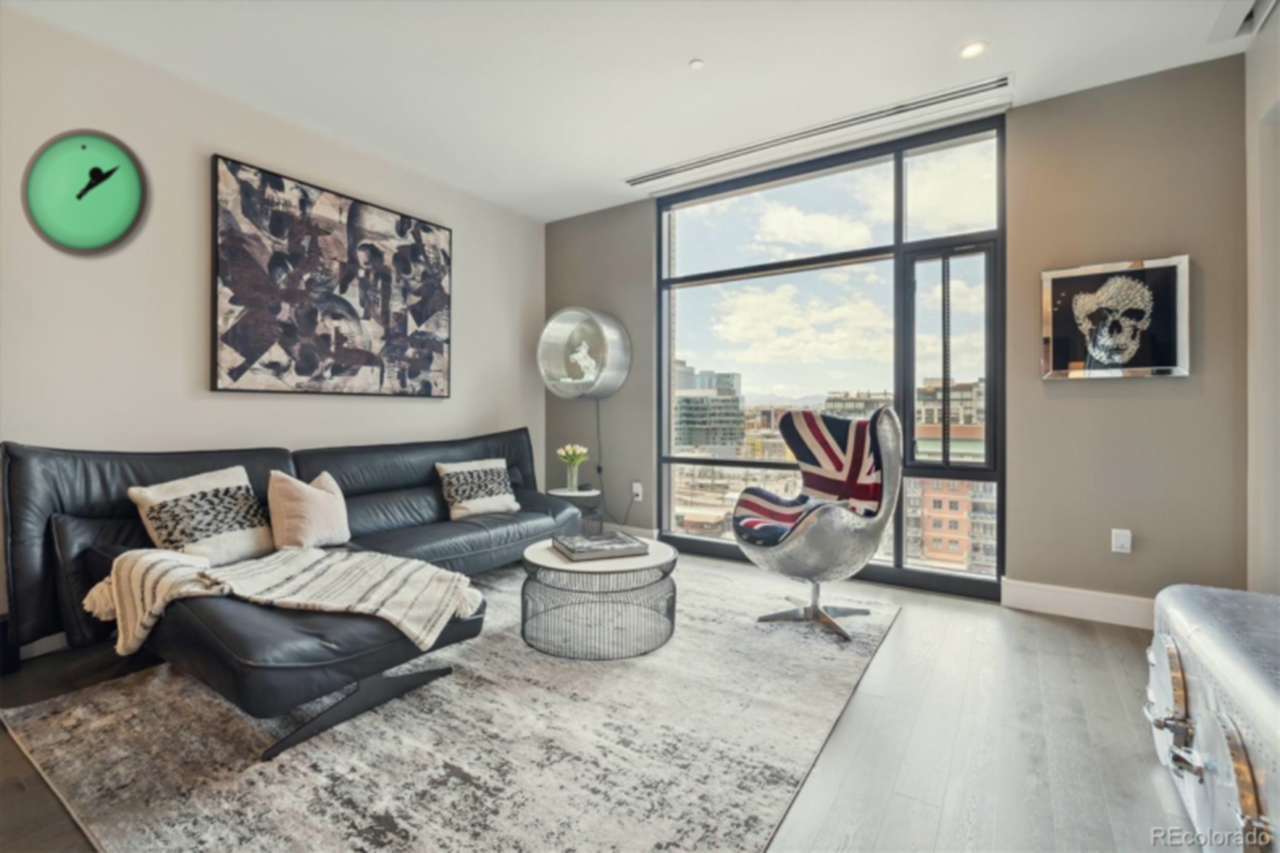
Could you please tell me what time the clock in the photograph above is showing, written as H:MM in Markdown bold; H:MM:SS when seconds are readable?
**1:09**
